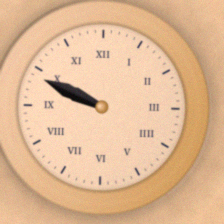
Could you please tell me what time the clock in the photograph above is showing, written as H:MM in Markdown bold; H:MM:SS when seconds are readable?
**9:49**
